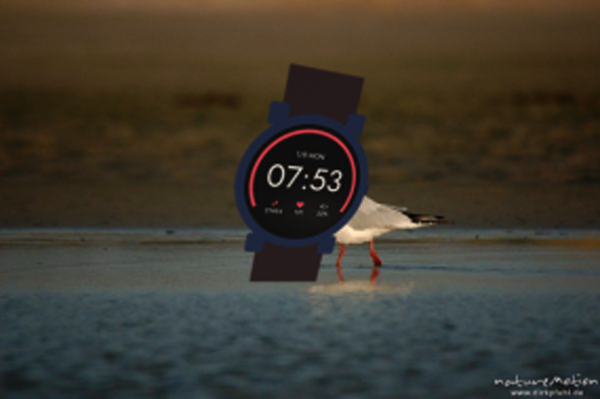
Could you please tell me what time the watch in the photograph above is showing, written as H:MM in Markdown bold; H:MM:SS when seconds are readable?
**7:53**
